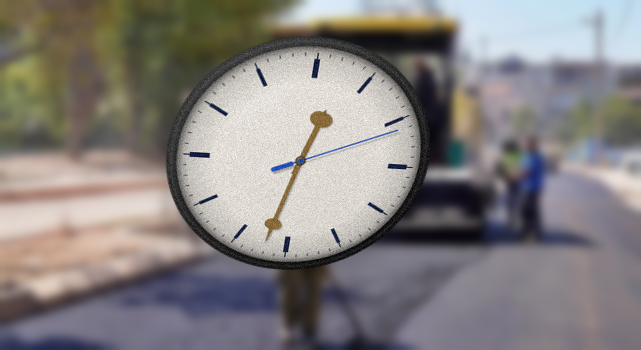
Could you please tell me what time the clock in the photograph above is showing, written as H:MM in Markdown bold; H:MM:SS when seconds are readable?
**12:32:11**
